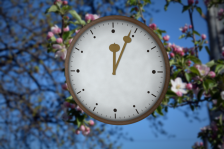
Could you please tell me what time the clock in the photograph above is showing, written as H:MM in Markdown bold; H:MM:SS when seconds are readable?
**12:04**
